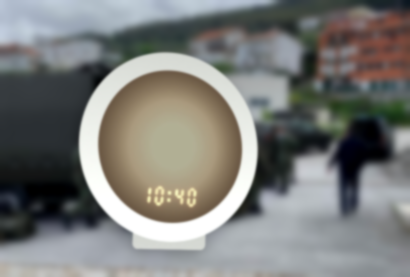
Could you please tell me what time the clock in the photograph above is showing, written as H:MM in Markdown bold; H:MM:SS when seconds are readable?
**10:40**
